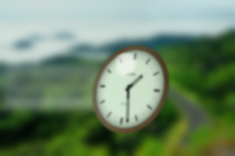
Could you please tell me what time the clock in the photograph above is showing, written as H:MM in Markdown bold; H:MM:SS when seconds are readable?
**1:28**
